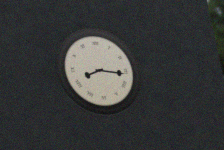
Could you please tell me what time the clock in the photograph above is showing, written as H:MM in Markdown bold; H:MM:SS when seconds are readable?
**8:16**
